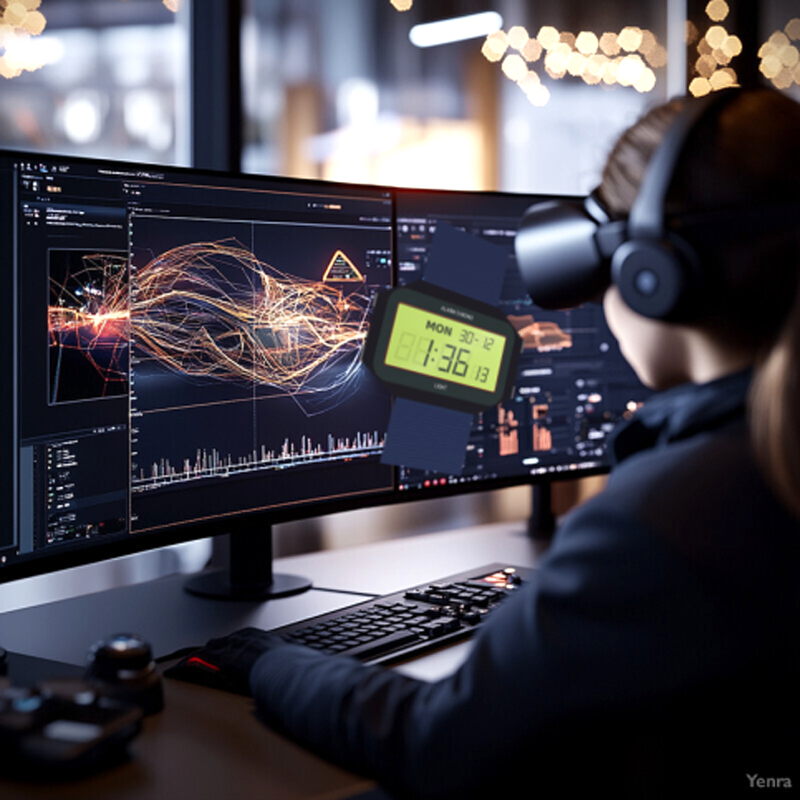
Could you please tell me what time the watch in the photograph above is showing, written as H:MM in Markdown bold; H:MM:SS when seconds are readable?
**1:36:13**
